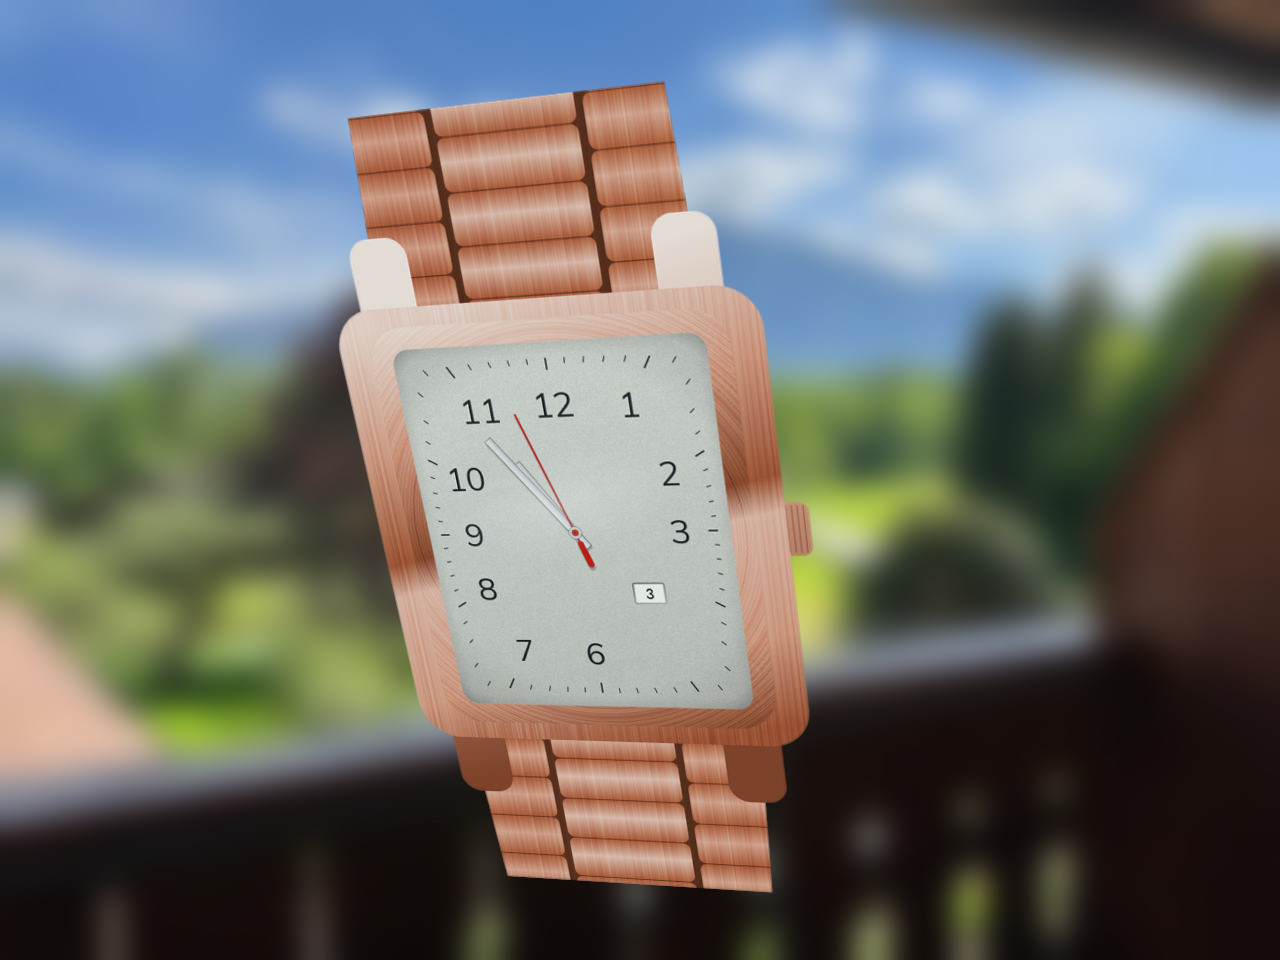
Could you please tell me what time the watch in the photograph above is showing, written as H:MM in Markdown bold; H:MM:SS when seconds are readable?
**10:53:57**
